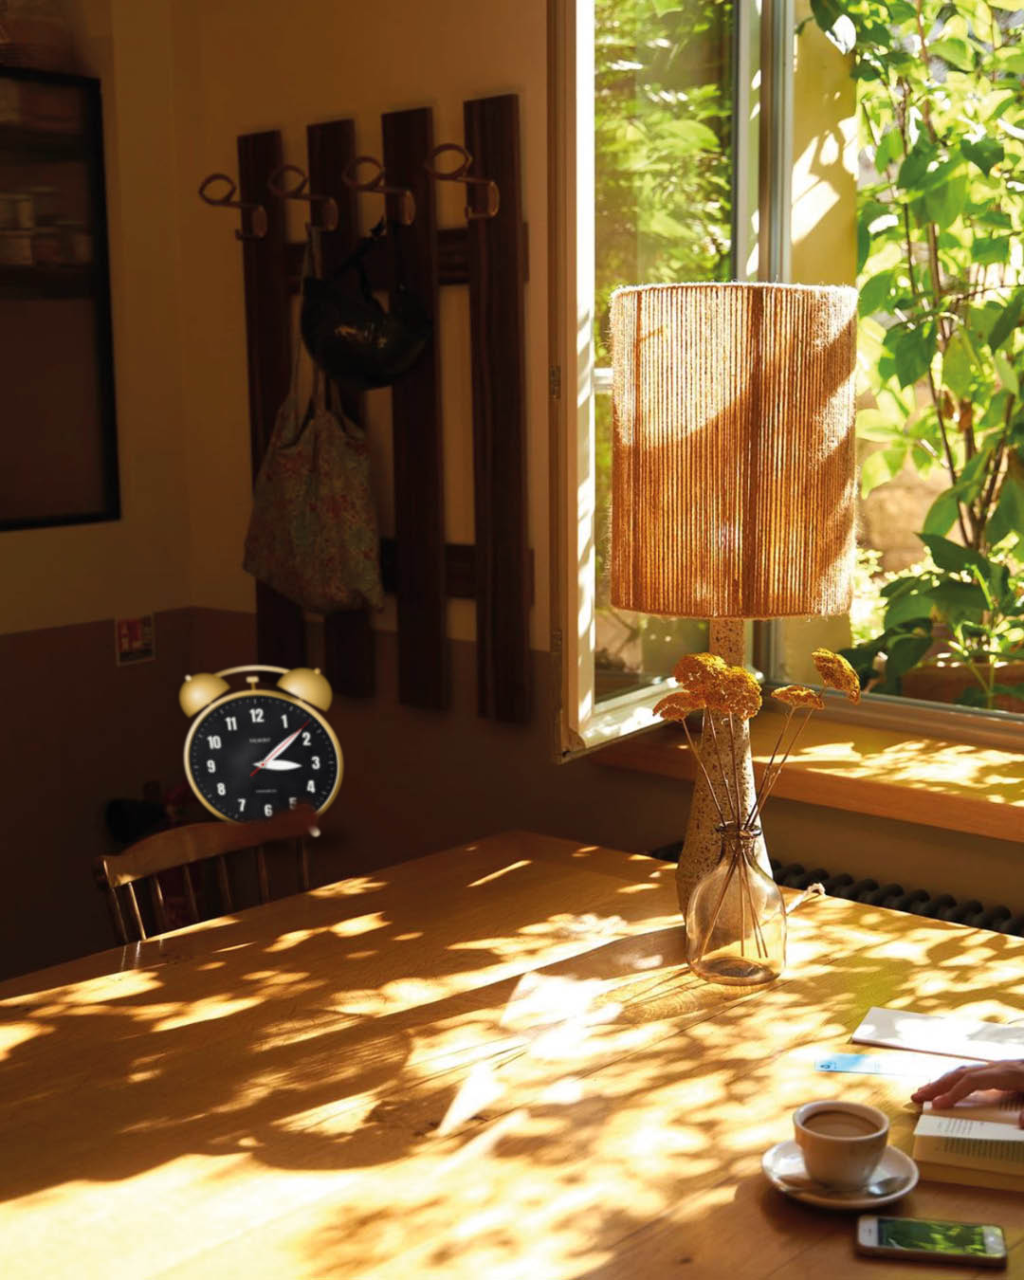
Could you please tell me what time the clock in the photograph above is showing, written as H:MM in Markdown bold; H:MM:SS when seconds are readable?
**3:08:08**
